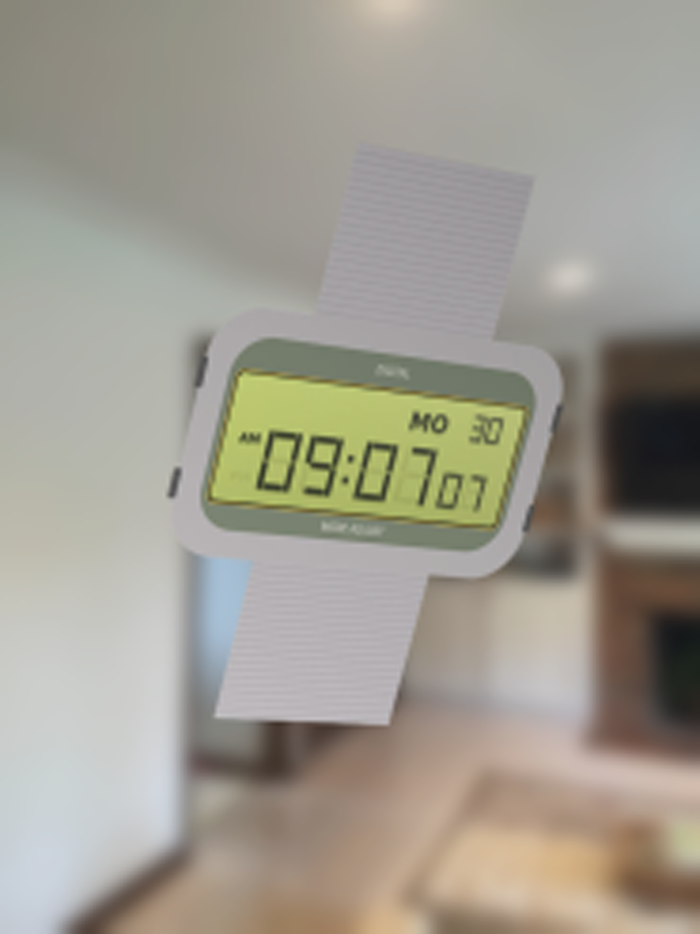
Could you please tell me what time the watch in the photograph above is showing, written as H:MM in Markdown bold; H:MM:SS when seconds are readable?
**9:07:07**
